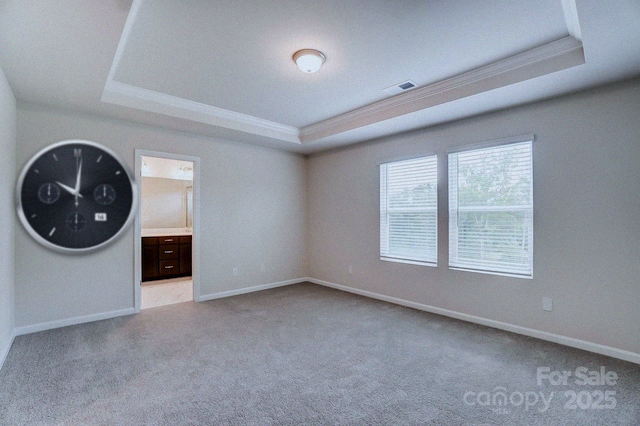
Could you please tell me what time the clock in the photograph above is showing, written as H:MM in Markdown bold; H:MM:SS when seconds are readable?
**10:01**
